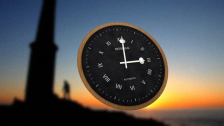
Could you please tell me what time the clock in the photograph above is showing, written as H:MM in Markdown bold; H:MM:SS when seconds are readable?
**3:01**
